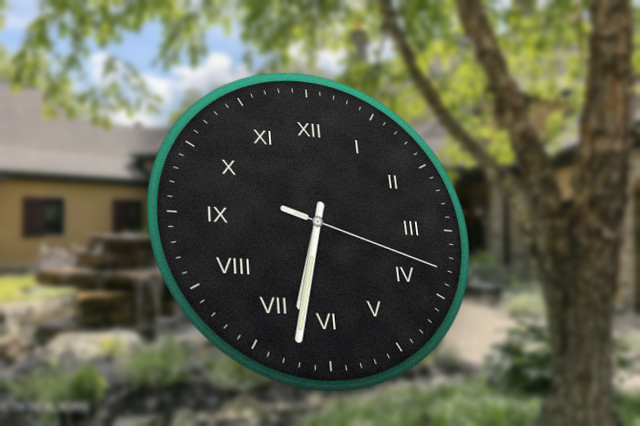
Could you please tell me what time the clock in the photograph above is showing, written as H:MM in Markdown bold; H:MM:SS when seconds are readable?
**6:32:18**
